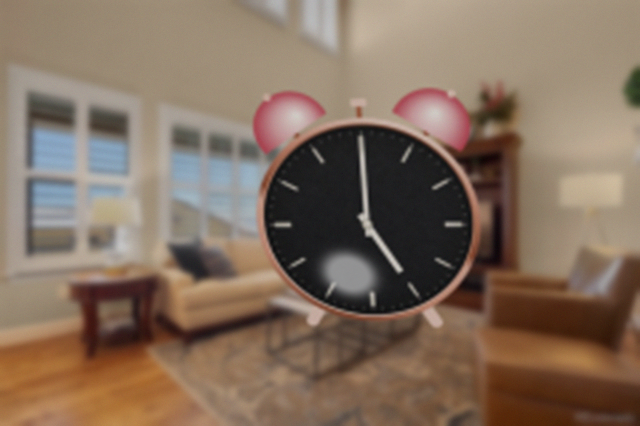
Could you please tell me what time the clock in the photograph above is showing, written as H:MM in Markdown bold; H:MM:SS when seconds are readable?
**5:00**
